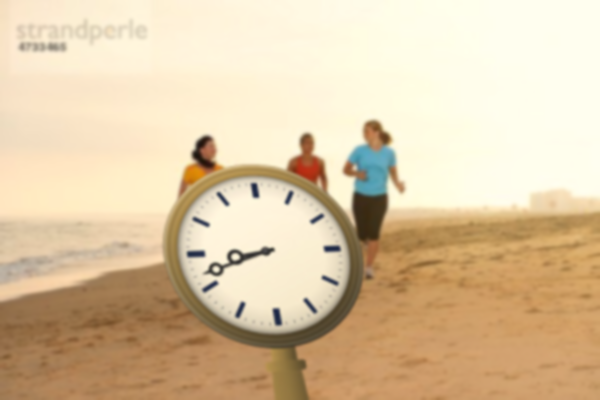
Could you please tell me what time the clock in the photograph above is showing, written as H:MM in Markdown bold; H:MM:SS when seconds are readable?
**8:42**
